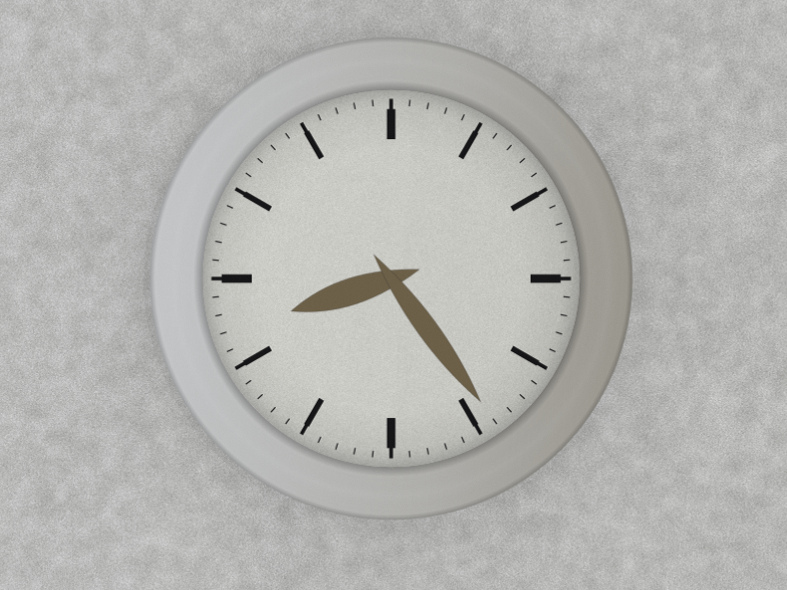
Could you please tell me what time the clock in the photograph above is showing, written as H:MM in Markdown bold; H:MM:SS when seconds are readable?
**8:24**
